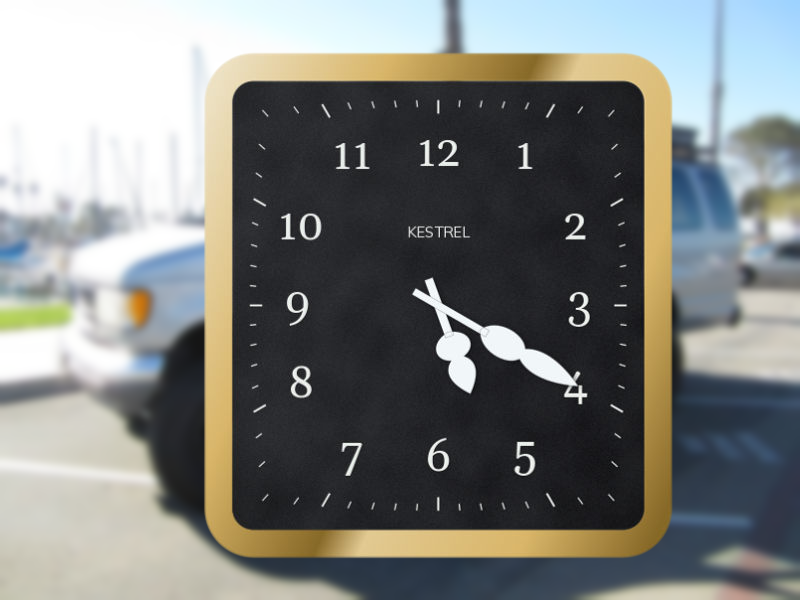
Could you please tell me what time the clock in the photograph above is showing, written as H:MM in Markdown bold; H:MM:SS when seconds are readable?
**5:20**
